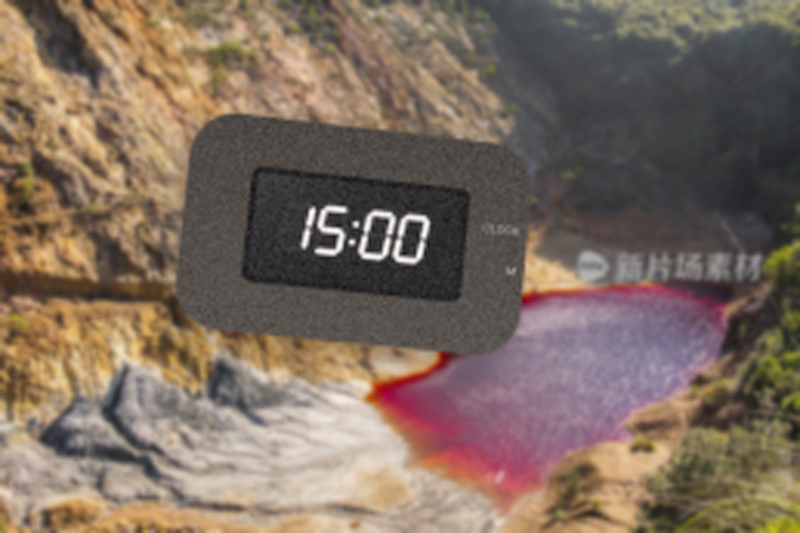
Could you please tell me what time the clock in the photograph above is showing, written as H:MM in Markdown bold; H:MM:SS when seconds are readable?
**15:00**
